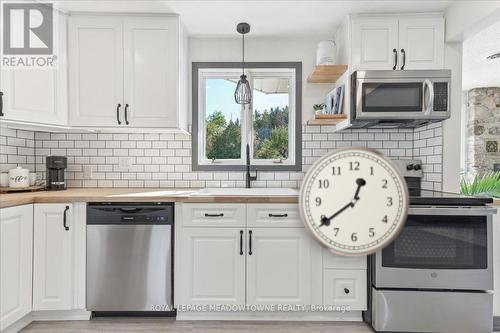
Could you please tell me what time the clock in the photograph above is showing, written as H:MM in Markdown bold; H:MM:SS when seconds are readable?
**12:39**
